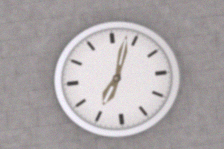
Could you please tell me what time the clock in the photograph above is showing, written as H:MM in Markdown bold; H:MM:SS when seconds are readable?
**7:03**
